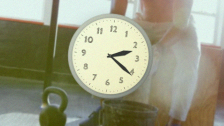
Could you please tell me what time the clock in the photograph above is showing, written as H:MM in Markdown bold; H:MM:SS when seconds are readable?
**2:21**
